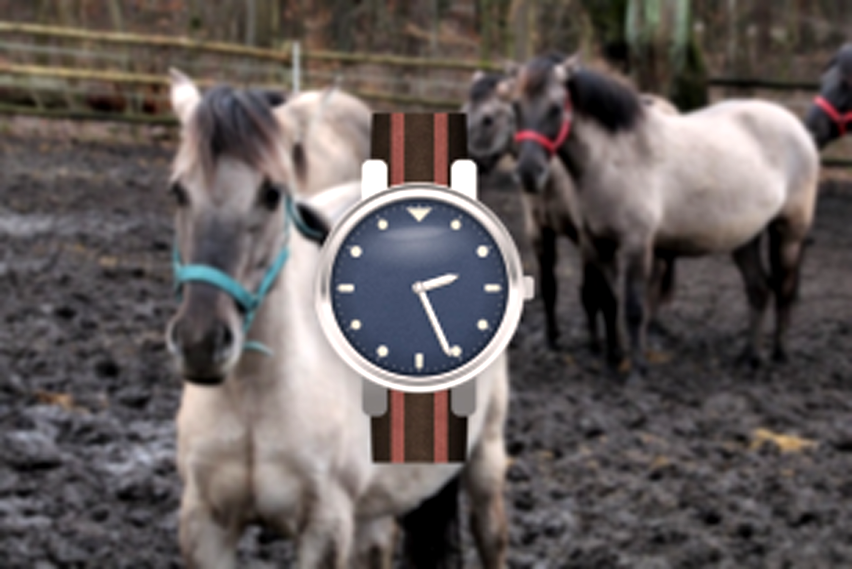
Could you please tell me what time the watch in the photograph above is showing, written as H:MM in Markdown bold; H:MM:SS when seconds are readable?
**2:26**
